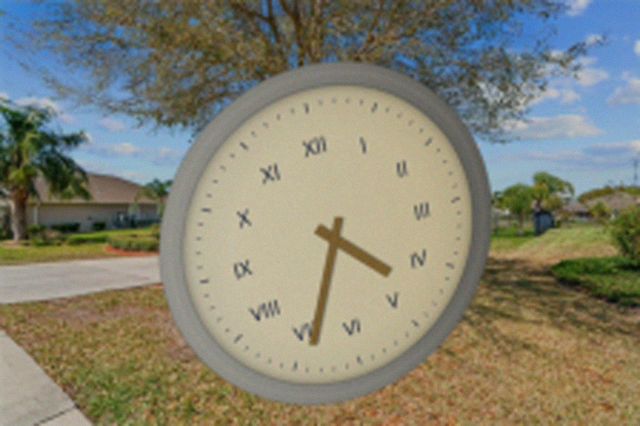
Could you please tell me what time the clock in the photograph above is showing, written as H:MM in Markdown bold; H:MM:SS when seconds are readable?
**4:34**
